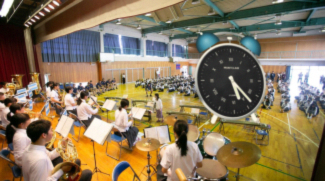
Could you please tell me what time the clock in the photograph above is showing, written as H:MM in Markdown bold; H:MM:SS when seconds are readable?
**5:23**
